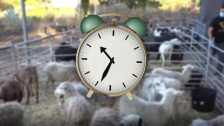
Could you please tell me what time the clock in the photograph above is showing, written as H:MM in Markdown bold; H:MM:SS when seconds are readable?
**10:34**
